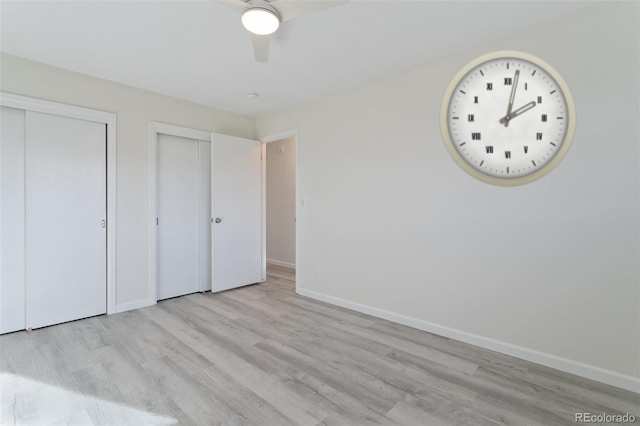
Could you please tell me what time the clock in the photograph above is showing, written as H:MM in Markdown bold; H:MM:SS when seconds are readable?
**2:02**
